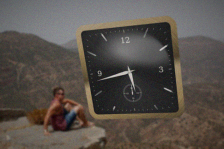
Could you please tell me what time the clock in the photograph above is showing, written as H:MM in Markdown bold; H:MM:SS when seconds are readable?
**5:43**
